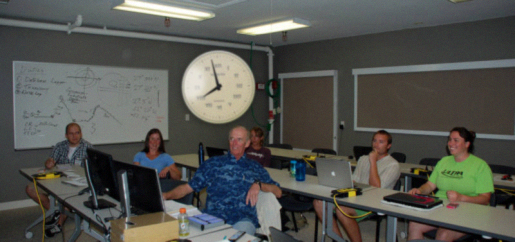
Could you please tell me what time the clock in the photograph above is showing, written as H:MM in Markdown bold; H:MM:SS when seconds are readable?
**7:58**
